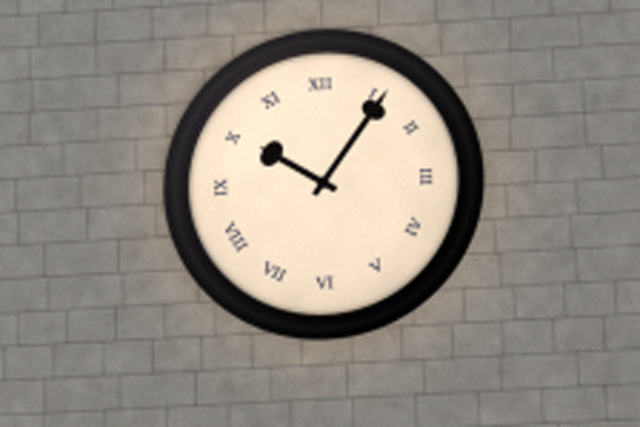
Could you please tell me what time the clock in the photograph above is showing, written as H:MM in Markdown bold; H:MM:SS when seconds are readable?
**10:06**
